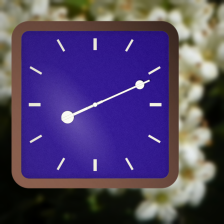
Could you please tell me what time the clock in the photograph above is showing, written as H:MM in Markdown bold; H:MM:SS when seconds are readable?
**8:11**
